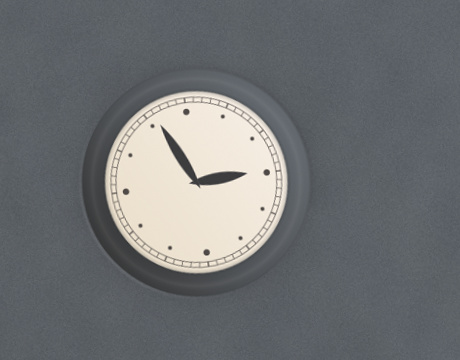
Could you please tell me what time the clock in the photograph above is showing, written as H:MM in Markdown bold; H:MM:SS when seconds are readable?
**2:56**
